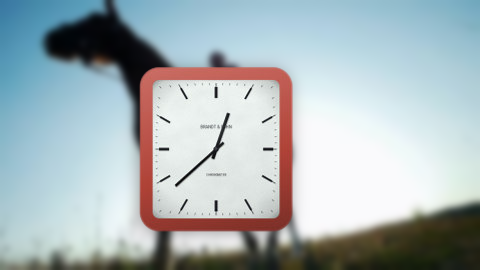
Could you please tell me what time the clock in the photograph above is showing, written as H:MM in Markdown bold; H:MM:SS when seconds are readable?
**12:38**
